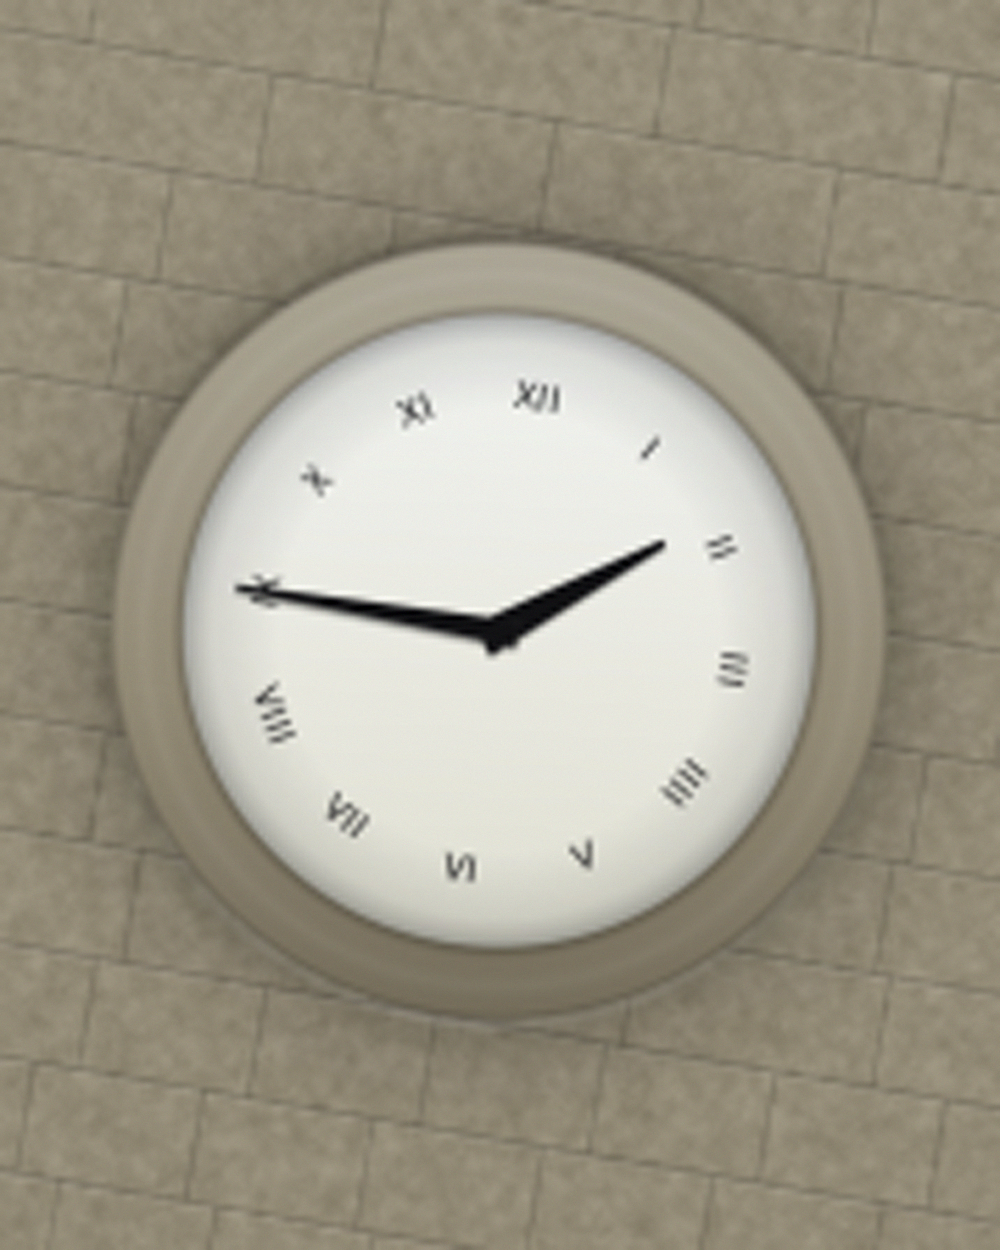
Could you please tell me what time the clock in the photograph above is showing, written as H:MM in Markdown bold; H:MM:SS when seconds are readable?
**1:45**
